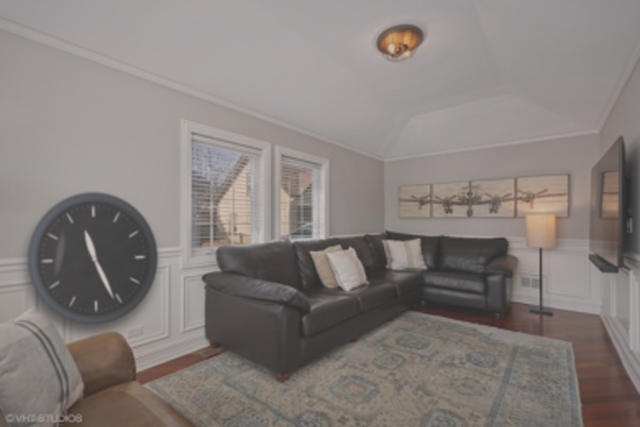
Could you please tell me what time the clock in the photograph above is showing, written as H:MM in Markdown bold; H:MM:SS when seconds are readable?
**11:26**
